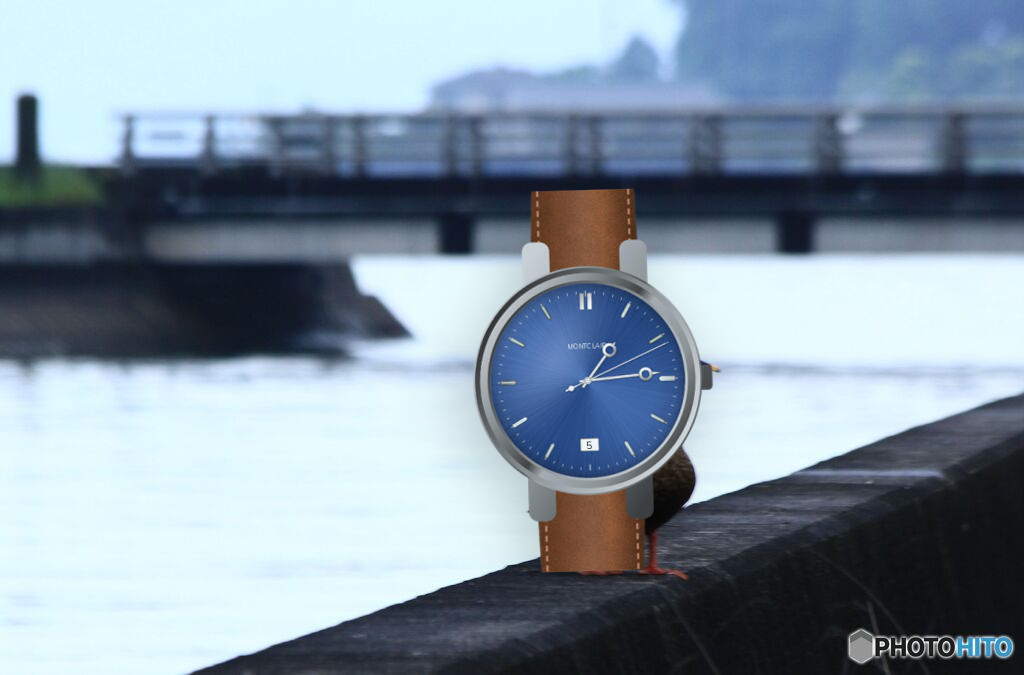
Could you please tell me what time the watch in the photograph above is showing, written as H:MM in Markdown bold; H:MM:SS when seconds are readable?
**1:14:11**
